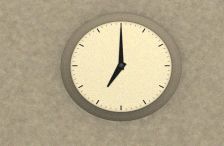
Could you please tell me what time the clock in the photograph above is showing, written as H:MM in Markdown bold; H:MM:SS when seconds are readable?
**7:00**
